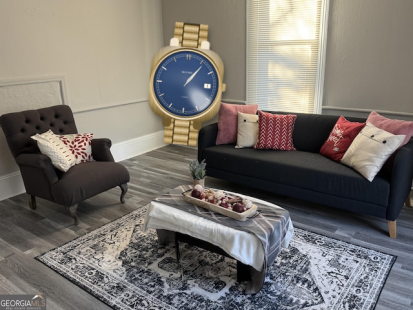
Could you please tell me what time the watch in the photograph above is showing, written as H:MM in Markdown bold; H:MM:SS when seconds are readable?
**1:06**
